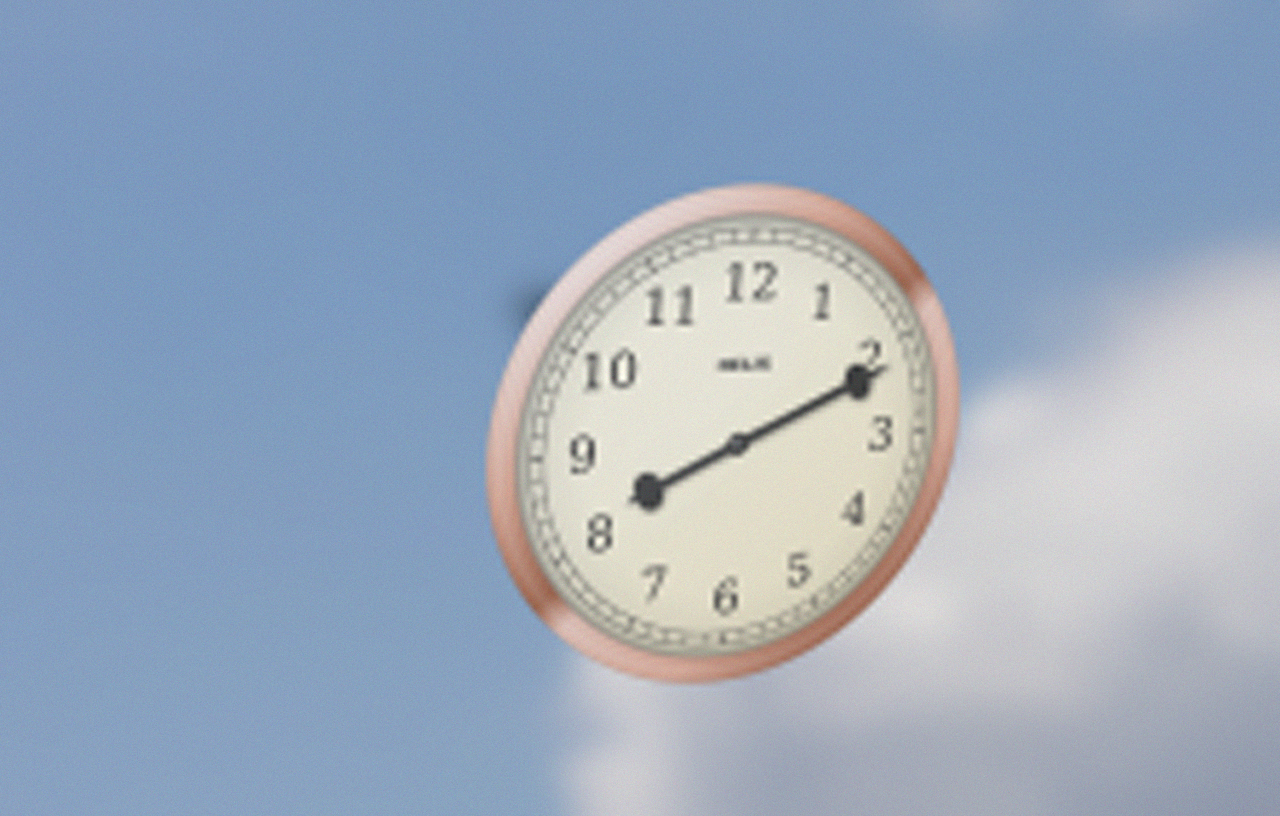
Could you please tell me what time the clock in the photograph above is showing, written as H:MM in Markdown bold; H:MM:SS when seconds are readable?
**8:11**
